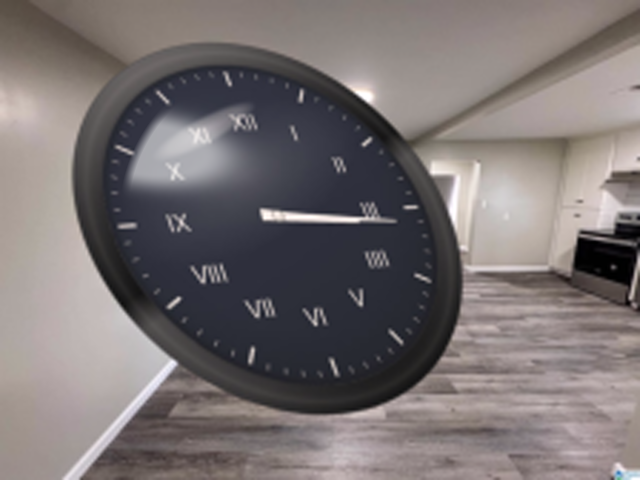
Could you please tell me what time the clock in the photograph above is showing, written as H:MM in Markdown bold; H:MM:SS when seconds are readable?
**3:16**
